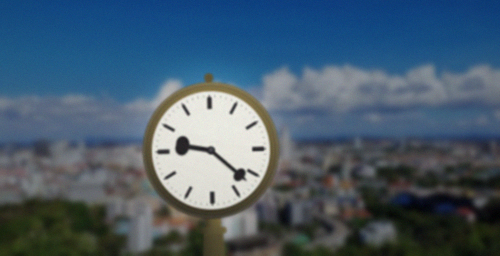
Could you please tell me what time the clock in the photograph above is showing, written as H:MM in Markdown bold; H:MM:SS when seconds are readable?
**9:22**
